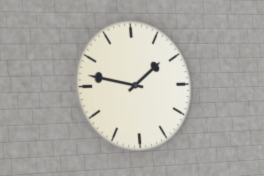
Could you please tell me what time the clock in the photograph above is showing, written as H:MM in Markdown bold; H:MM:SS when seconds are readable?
**1:47**
